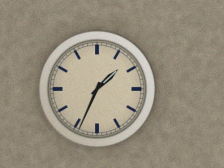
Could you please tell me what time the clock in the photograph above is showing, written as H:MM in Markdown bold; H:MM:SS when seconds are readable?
**1:34**
